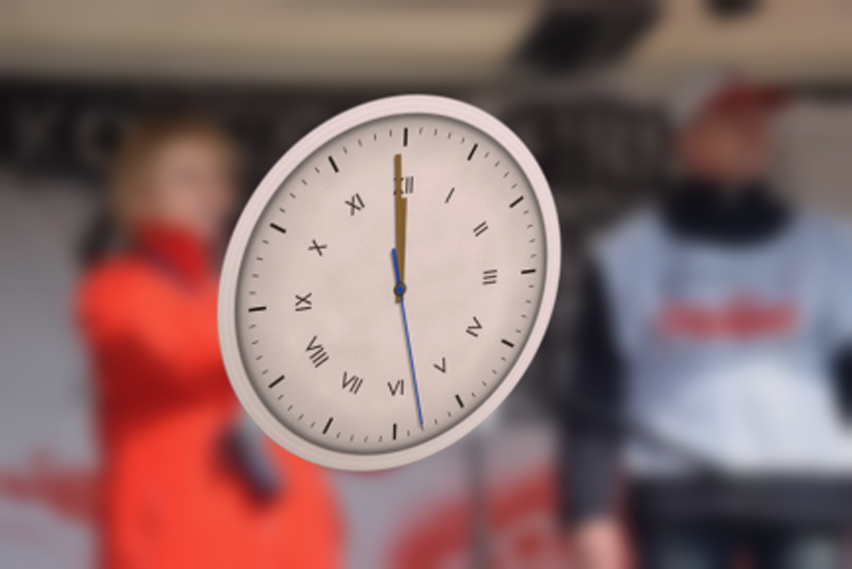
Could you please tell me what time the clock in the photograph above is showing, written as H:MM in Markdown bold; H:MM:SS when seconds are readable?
**11:59:28**
